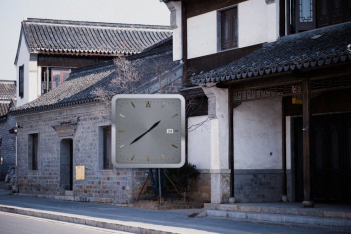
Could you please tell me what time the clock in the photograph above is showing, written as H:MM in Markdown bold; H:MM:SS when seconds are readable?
**1:39**
